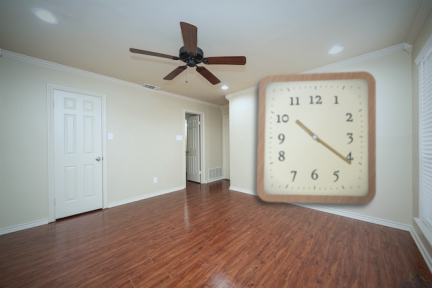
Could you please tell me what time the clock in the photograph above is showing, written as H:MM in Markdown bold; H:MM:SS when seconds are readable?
**10:21**
